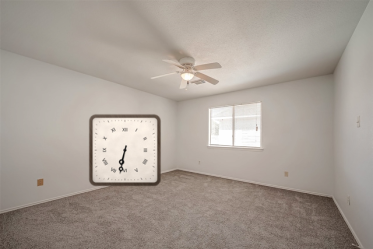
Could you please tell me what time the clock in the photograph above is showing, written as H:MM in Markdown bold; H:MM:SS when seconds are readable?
**6:32**
